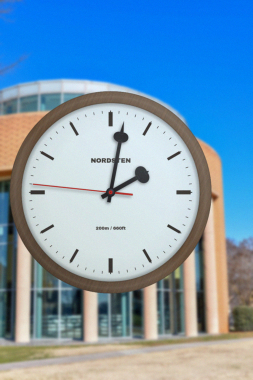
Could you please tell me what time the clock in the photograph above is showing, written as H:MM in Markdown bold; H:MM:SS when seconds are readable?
**2:01:46**
